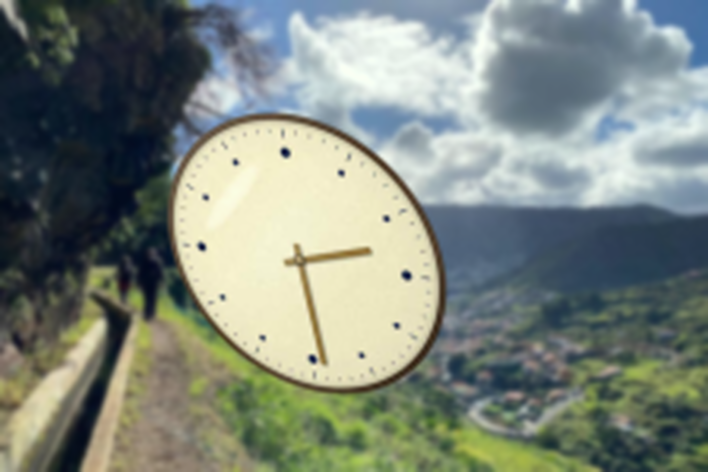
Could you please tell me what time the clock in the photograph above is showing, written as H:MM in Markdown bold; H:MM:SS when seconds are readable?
**2:29**
